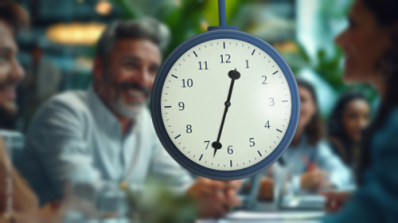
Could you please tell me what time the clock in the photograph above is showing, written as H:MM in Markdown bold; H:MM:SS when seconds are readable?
**12:33**
